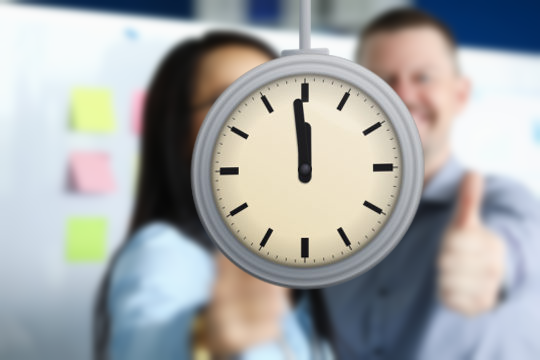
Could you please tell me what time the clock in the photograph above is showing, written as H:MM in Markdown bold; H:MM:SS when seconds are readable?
**11:59**
